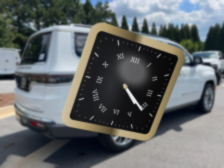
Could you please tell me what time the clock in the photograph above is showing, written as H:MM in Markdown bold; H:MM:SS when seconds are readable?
**4:21**
